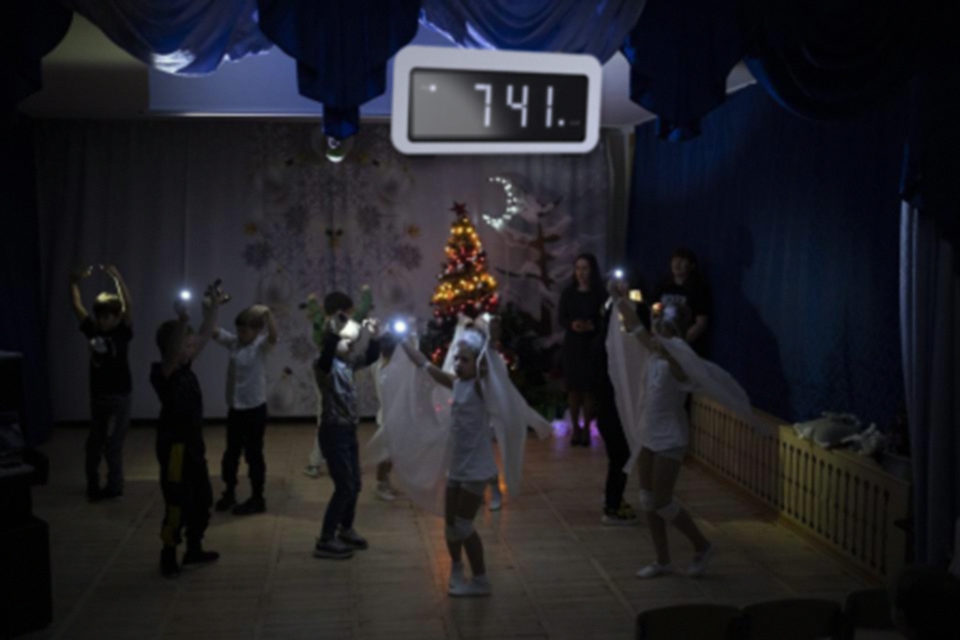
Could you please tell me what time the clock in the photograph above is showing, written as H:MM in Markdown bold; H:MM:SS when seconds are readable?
**7:41**
